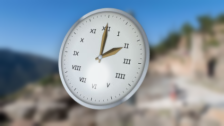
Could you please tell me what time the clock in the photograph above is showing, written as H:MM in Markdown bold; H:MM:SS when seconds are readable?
**2:00**
